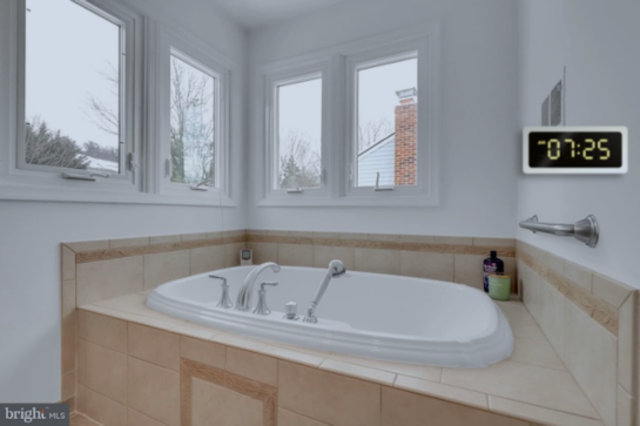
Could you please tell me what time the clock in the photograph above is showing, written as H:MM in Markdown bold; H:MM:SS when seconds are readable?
**7:25**
